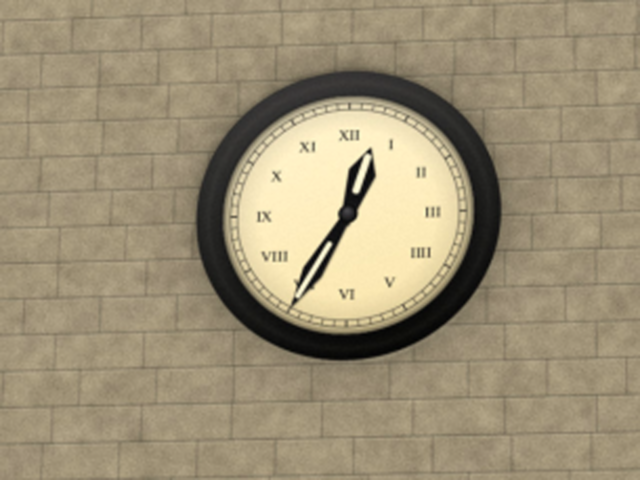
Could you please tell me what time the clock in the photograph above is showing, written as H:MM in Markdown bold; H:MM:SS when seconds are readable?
**12:35**
